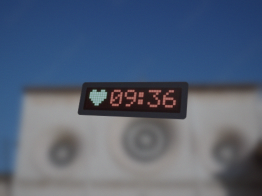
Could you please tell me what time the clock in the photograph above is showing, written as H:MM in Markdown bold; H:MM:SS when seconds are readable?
**9:36**
